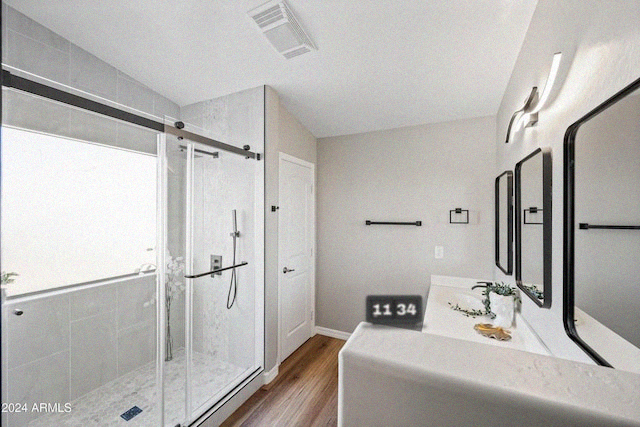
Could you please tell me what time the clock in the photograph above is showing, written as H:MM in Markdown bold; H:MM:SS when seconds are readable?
**11:34**
